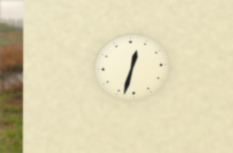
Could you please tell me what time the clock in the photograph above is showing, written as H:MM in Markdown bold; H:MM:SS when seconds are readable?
**12:33**
